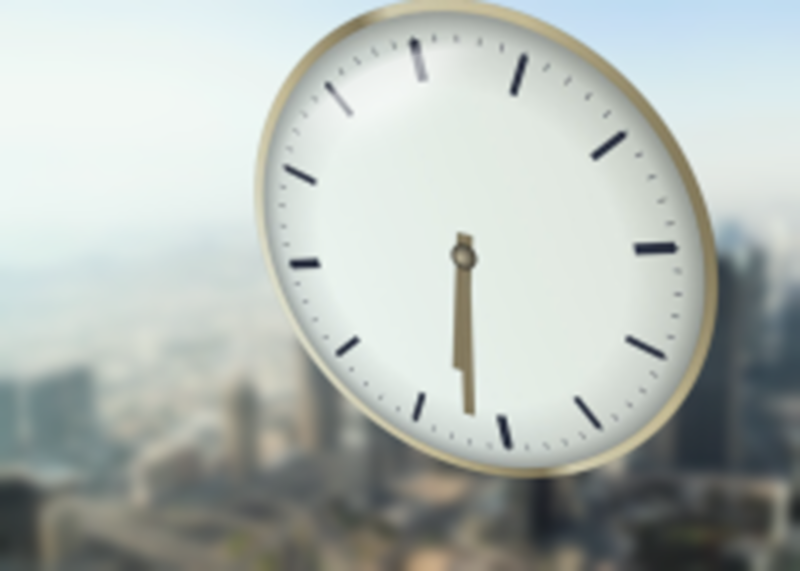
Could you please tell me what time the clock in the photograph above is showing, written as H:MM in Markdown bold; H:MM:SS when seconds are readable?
**6:32**
